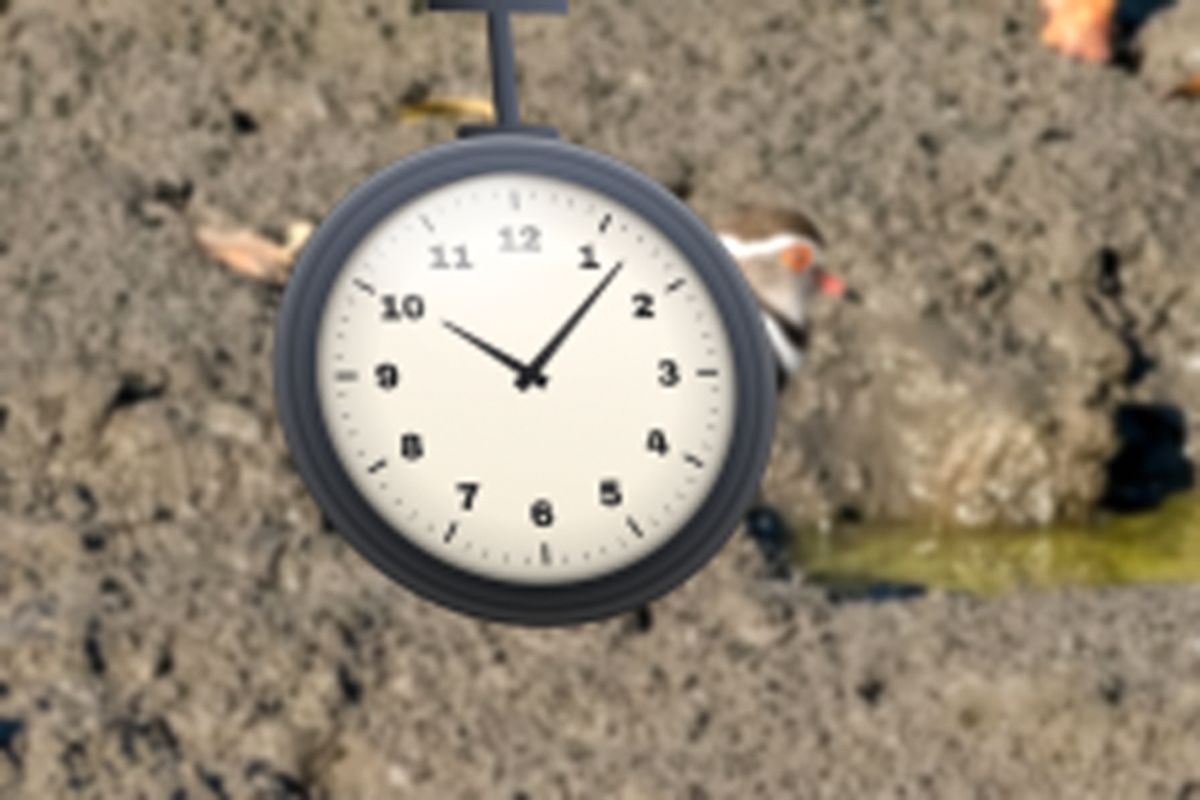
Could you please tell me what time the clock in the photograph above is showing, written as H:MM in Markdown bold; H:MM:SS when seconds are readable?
**10:07**
